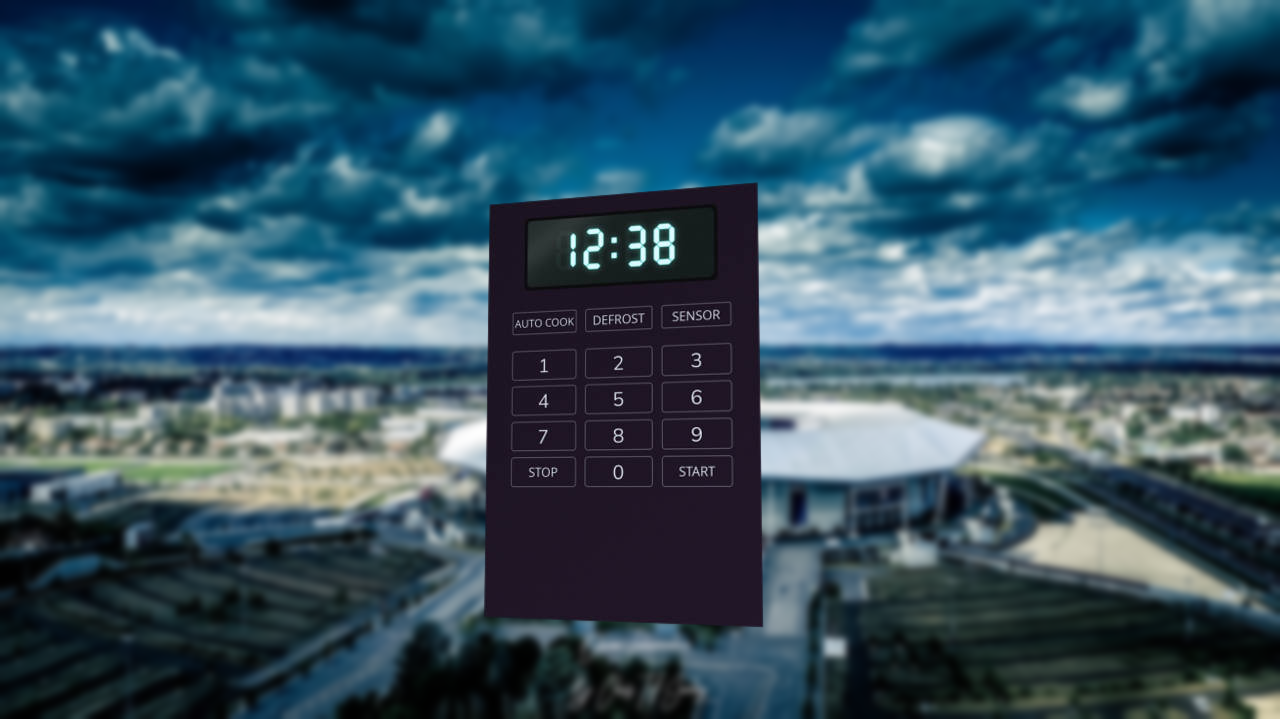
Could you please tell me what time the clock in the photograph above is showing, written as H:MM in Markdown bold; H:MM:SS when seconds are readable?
**12:38**
